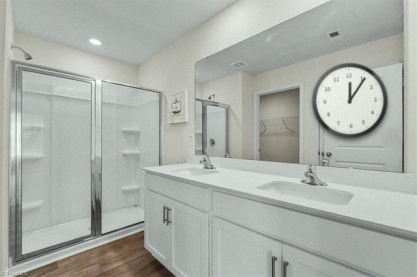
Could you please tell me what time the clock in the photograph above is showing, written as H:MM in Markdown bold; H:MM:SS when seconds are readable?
**12:06**
